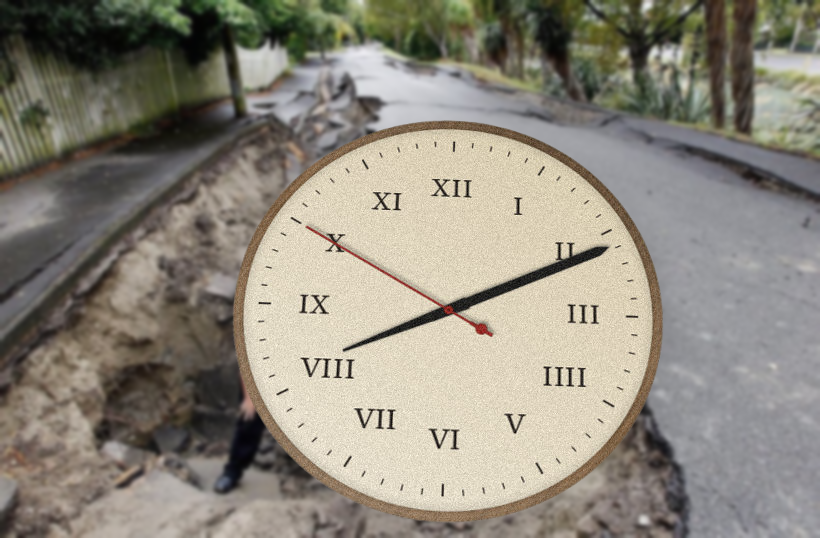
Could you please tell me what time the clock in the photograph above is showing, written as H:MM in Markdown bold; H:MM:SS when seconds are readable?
**8:10:50**
